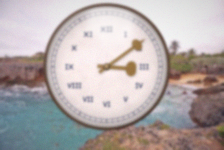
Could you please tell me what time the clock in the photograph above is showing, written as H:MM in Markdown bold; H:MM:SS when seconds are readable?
**3:09**
